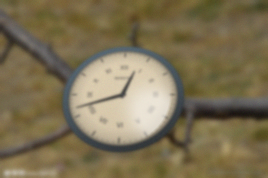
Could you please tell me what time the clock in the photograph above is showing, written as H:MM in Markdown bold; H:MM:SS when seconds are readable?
**12:42**
